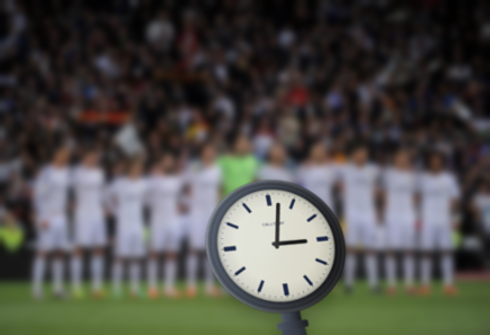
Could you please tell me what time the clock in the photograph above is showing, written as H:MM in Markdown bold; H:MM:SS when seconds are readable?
**3:02**
